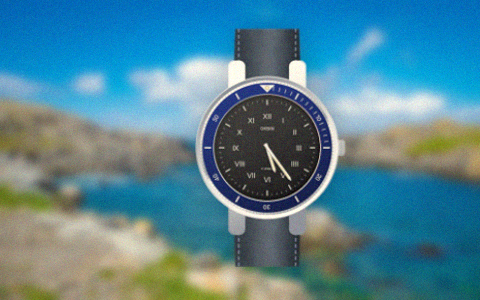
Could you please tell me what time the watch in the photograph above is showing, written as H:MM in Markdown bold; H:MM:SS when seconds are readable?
**5:24**
